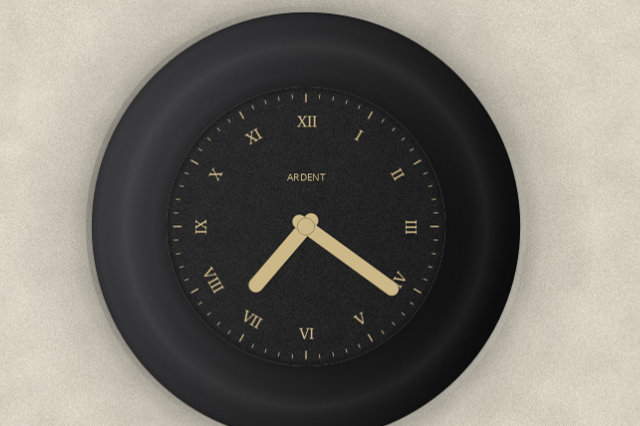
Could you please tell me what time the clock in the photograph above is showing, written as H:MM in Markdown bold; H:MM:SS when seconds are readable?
**7:21**
